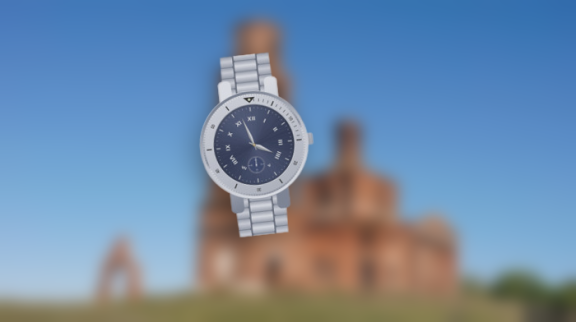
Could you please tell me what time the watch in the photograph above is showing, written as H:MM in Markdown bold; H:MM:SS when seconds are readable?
**3:57**
